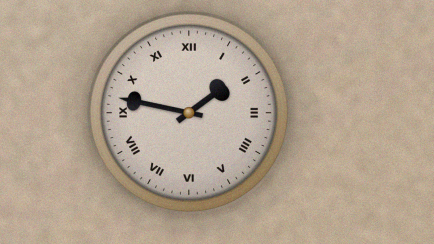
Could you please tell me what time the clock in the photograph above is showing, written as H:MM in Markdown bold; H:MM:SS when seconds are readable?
**1:47**
